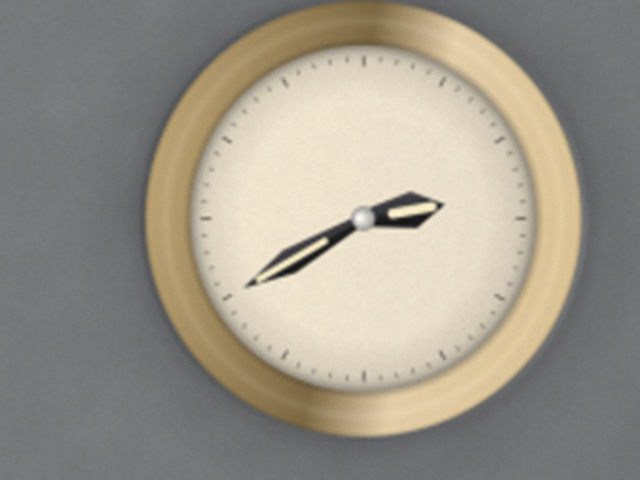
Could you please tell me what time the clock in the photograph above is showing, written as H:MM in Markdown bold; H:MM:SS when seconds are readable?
**2:40**
